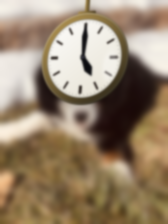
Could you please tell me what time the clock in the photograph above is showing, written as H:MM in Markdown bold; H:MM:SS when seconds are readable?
**5:00**
